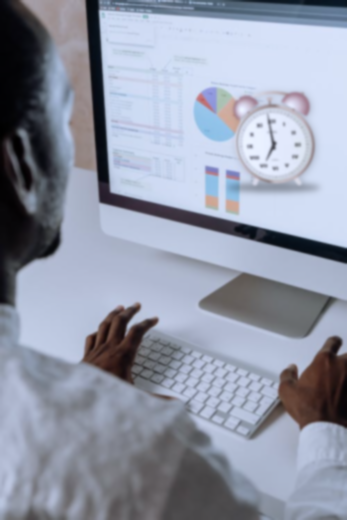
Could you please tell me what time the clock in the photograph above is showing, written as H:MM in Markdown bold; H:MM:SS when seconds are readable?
**6:59**
